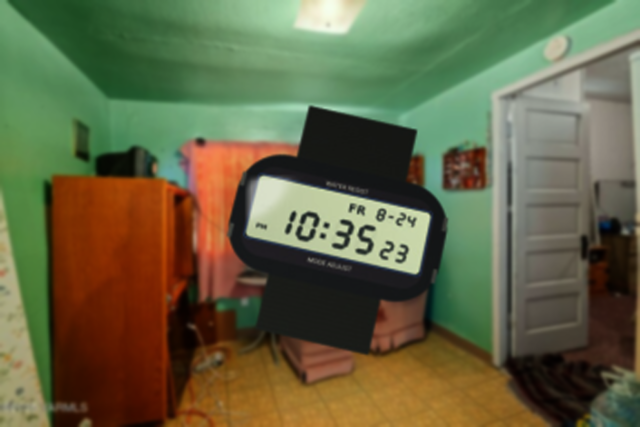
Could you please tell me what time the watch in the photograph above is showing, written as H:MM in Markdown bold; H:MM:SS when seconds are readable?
**10:35:23**
